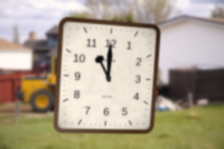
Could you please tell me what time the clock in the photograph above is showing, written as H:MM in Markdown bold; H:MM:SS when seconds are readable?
**11:00**
